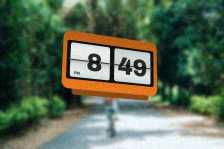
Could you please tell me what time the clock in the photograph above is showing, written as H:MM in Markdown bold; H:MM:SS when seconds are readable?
**8:49**
